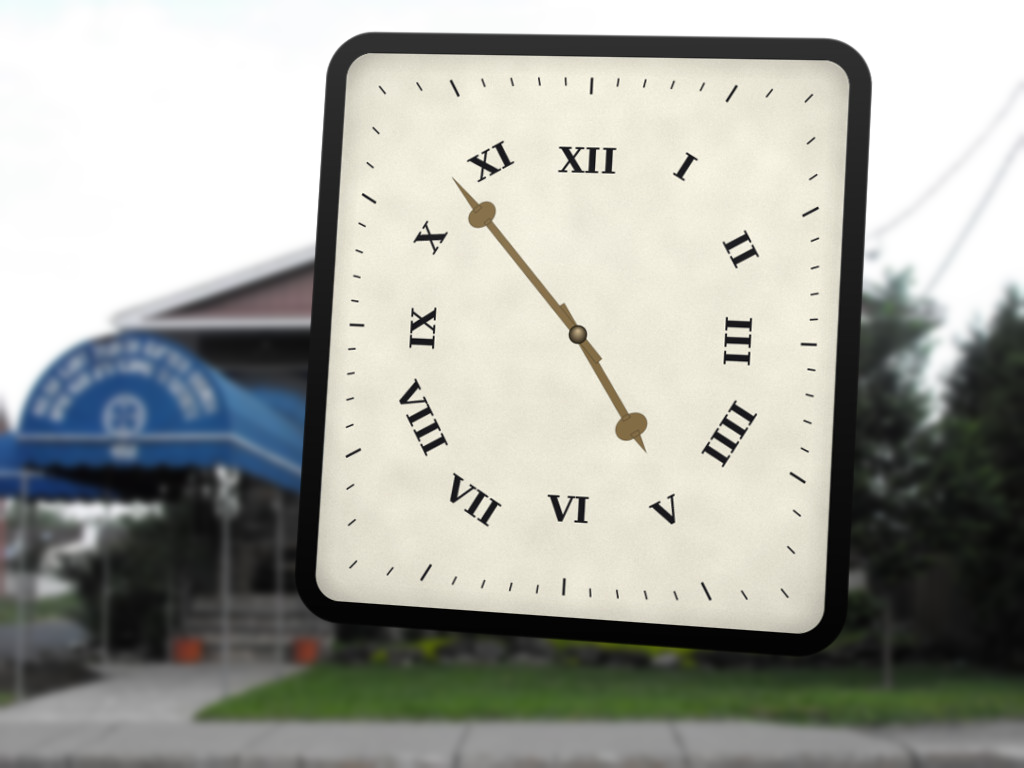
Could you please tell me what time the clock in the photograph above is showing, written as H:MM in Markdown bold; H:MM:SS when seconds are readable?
**4:53**
